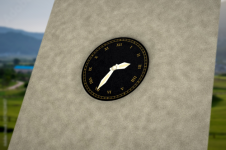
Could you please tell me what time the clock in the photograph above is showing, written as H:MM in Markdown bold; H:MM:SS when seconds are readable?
**2:35**
